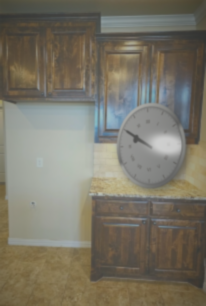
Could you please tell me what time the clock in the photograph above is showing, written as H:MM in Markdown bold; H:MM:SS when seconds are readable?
**9:50**
